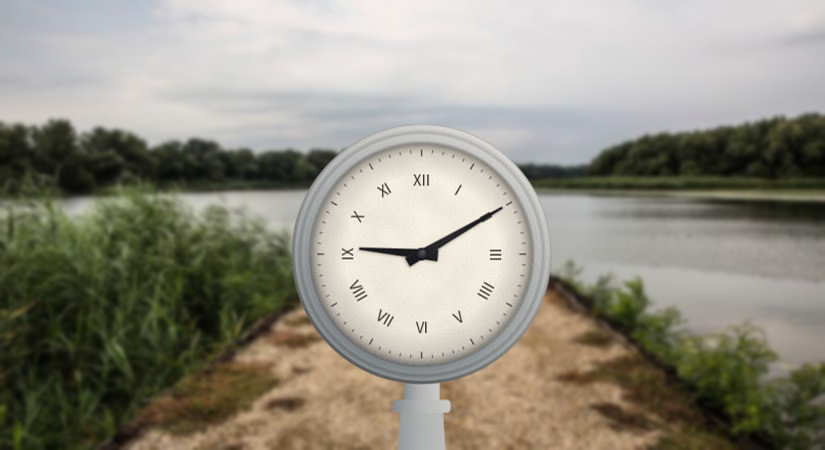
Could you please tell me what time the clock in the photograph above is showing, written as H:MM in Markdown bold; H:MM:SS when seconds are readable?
**9:10**
